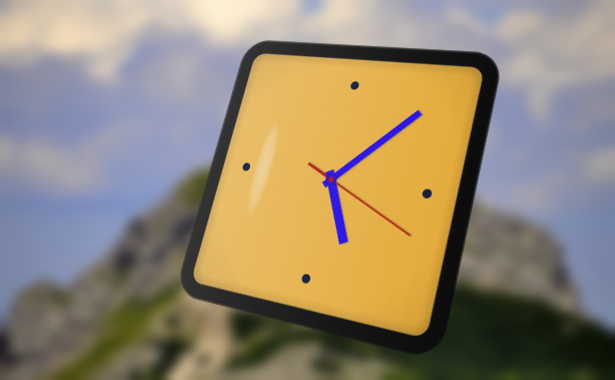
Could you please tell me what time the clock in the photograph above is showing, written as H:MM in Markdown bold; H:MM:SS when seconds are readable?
**5:07:19**
